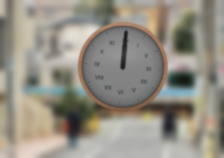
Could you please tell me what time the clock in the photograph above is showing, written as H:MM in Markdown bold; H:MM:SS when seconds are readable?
**12:00**
